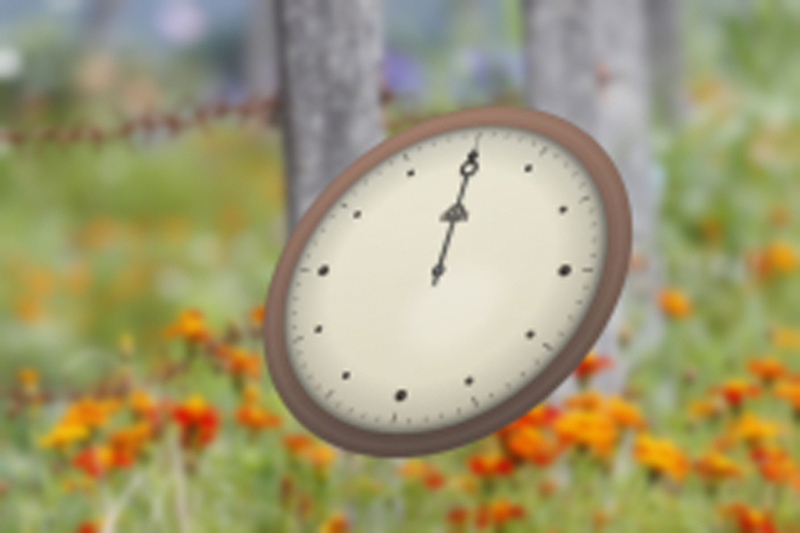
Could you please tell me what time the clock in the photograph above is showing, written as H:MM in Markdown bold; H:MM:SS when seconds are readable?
**12:00**
